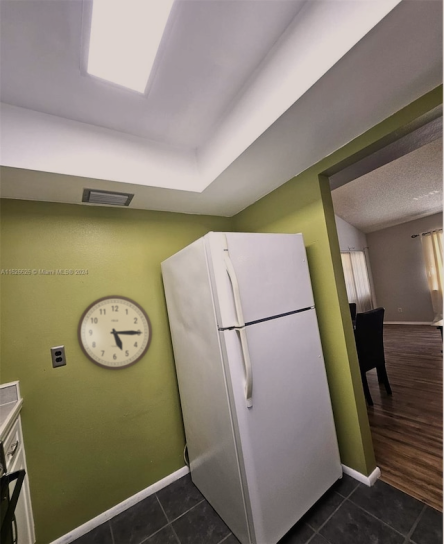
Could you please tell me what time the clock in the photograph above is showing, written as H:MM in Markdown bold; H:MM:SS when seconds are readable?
**5:15**
